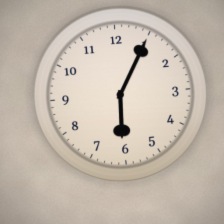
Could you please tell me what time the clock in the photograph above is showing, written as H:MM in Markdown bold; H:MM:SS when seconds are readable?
**6:05**
